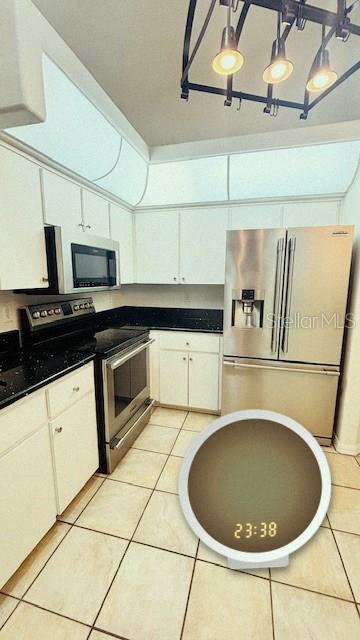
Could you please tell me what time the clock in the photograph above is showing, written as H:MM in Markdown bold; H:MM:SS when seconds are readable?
**23:38**
